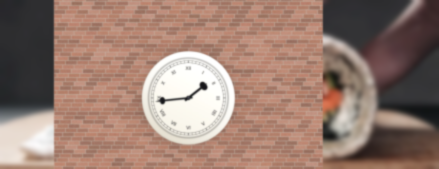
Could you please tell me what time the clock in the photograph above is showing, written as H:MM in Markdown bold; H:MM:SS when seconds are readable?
**1:44**
